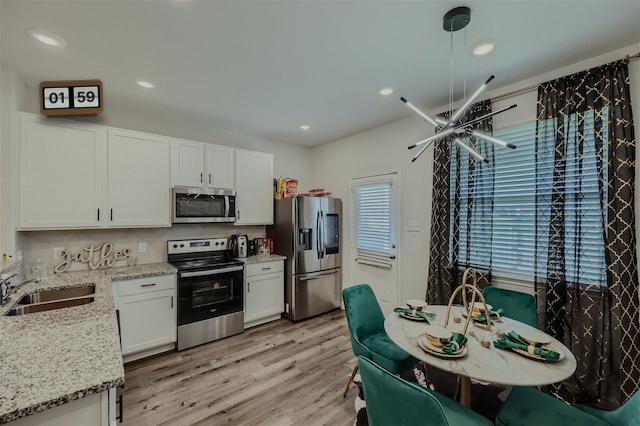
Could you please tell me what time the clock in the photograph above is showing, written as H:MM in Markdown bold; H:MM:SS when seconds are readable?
**1:59**
